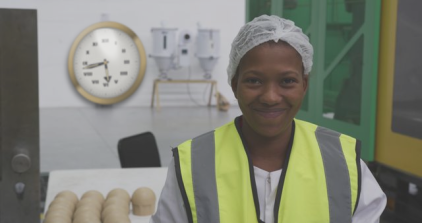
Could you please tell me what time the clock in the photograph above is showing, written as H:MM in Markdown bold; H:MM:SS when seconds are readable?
**5:43**
